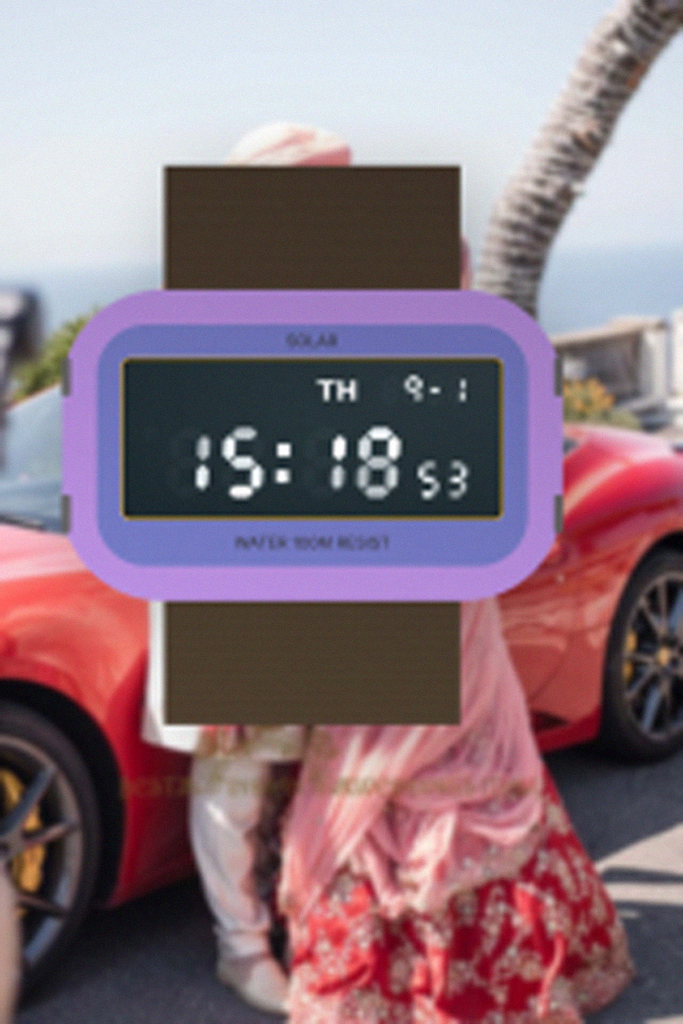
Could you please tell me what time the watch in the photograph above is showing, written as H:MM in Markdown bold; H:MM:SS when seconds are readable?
**15:18:53**
